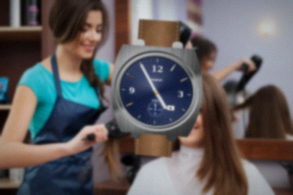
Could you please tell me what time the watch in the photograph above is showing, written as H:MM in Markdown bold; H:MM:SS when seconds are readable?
**4:55**
